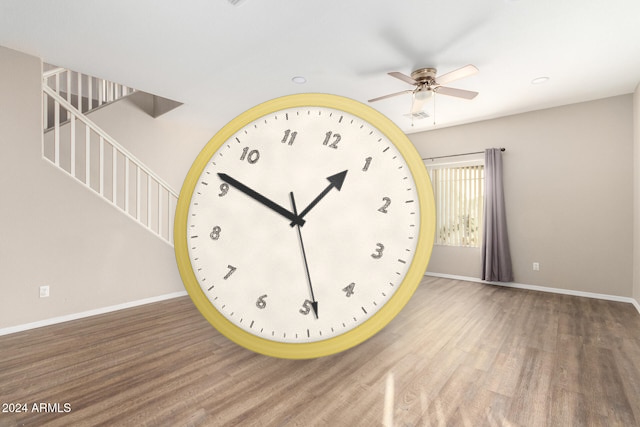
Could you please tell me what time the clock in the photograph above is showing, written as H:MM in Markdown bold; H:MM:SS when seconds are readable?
**12:46:24**
